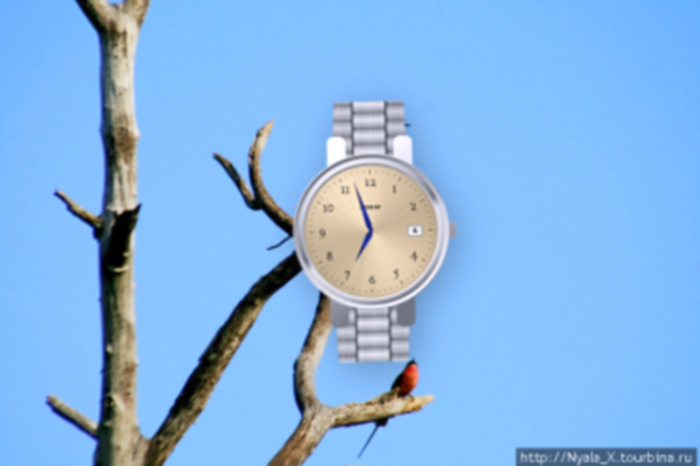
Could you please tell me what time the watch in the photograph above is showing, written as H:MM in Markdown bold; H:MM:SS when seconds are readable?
**6:57**
